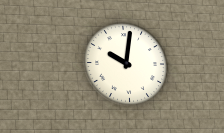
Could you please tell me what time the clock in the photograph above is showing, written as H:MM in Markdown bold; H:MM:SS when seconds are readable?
**10:02**
